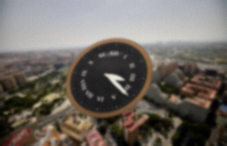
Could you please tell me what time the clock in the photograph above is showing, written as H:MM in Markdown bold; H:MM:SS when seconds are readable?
**3:21**
